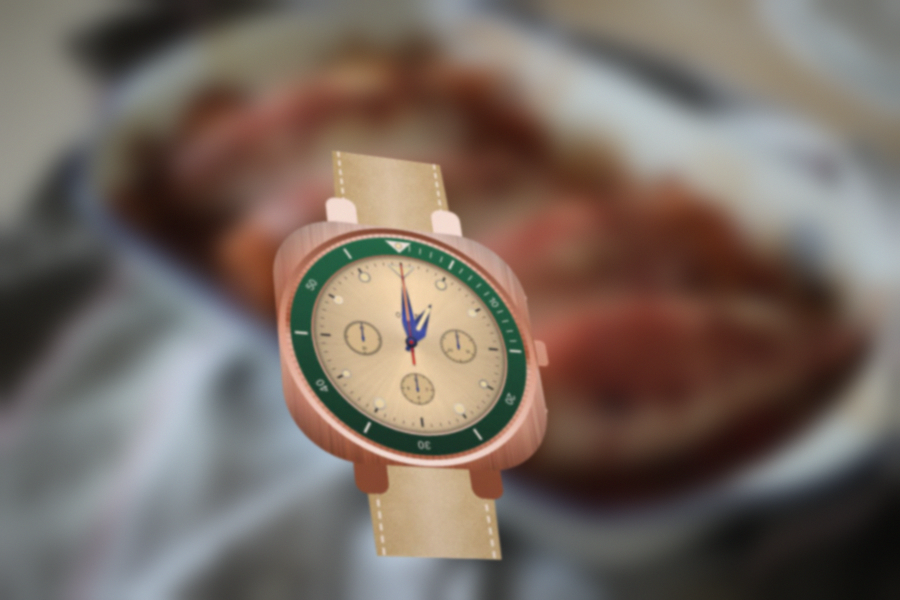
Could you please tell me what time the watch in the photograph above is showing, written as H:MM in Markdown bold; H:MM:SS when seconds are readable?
**1:00**
